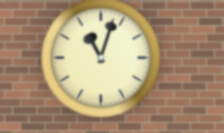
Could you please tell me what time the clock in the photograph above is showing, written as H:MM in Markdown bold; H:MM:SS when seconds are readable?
**11:03**
